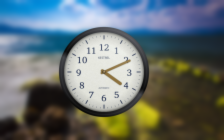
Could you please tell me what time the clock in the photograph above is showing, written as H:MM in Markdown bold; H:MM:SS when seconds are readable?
**4:11**
